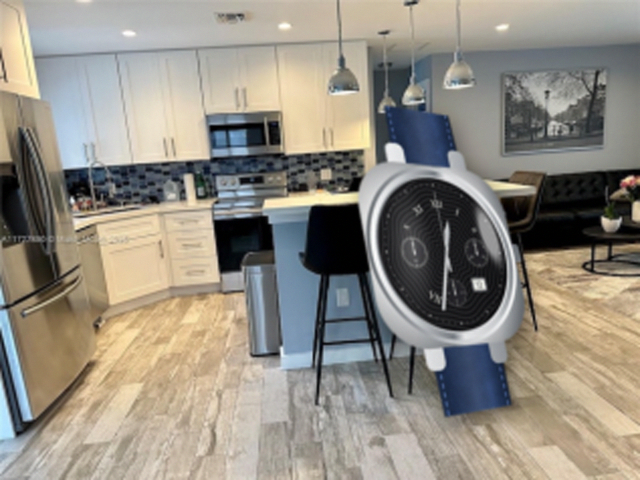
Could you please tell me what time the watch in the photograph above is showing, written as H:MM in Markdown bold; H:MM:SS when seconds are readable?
**12:33**
